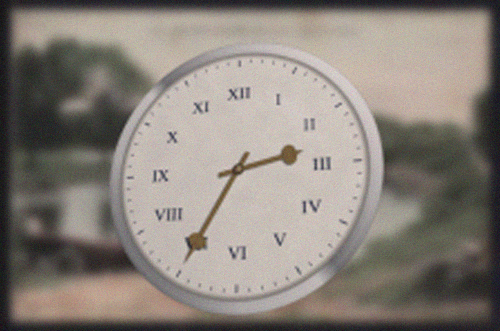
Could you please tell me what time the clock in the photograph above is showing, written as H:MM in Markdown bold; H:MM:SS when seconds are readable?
**2:35**
